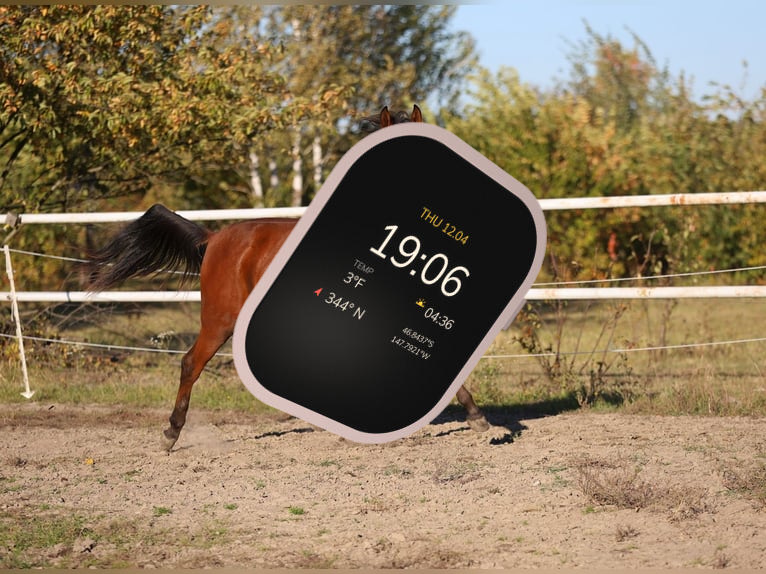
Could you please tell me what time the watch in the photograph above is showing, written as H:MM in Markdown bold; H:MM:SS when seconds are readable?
**19:06**
